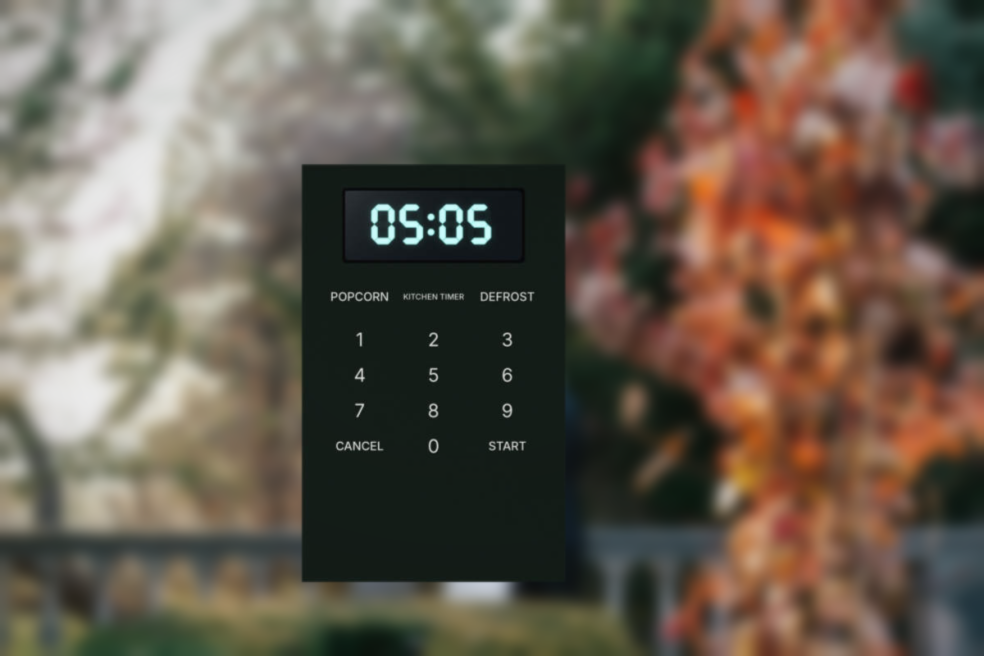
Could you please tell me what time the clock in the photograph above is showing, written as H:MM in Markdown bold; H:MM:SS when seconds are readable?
**5:05**
